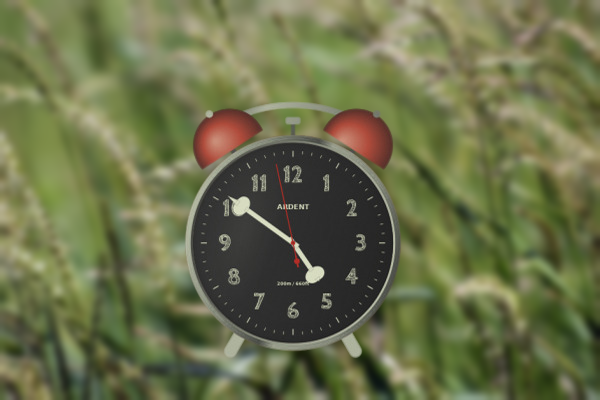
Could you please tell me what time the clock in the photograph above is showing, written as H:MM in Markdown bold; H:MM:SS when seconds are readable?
**4:50:58**
